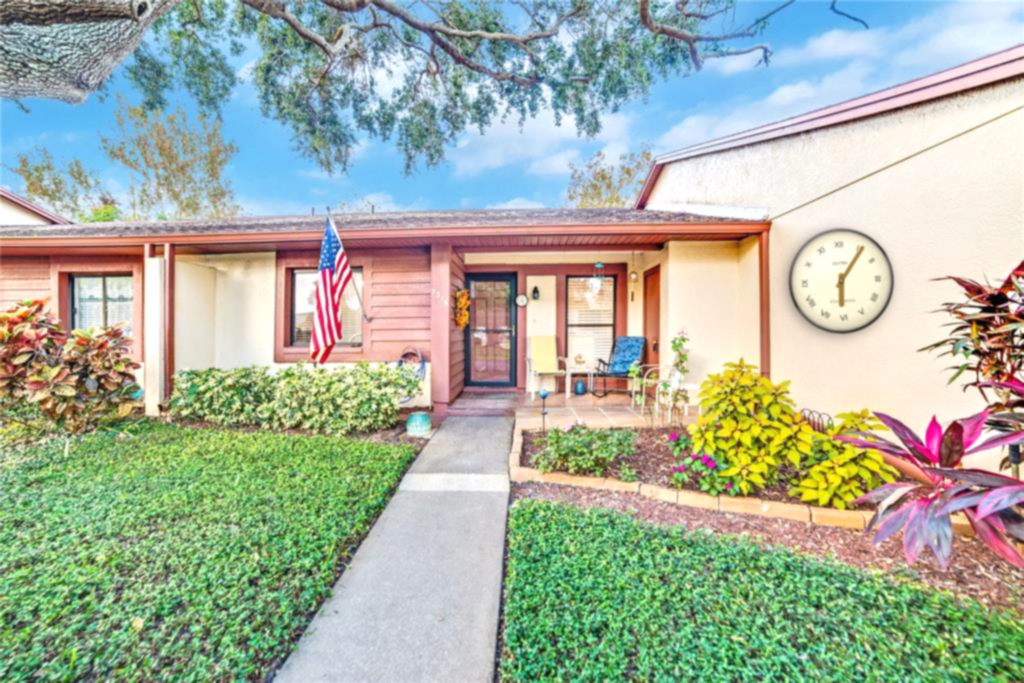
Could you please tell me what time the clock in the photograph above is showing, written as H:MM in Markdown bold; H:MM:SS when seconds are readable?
**6:06**
